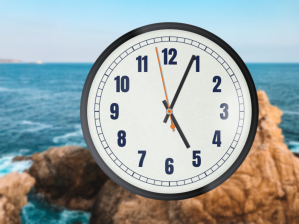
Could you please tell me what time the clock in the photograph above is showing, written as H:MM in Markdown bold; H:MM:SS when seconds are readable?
**5:03:58**
